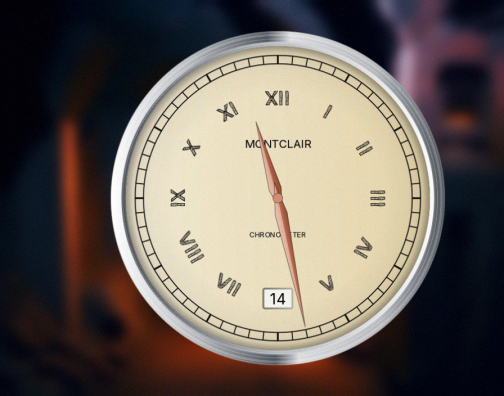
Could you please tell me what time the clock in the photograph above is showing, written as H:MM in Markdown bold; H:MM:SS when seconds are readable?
**11:28**
